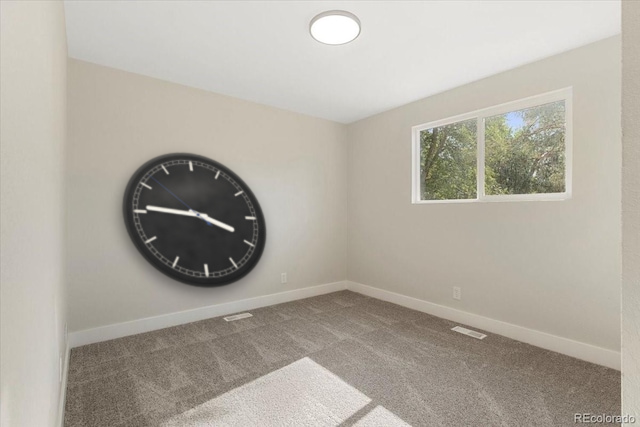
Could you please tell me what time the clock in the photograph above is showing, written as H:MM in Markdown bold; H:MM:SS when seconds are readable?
**3:45:52**
